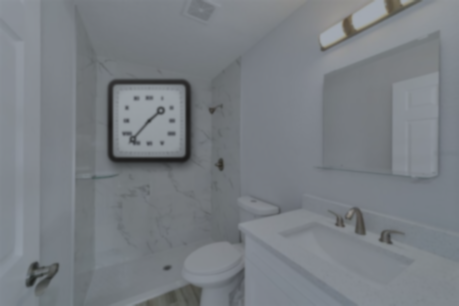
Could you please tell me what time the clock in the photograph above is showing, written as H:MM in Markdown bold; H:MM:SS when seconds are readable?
**1:37**
